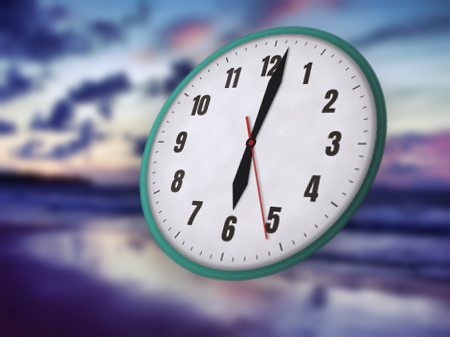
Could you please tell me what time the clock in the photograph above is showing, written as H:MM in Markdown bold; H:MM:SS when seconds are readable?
**6:01:26**
